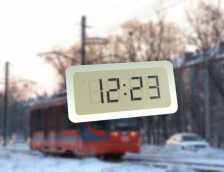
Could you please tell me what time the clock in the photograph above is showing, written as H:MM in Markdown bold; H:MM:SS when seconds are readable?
**12:23**
